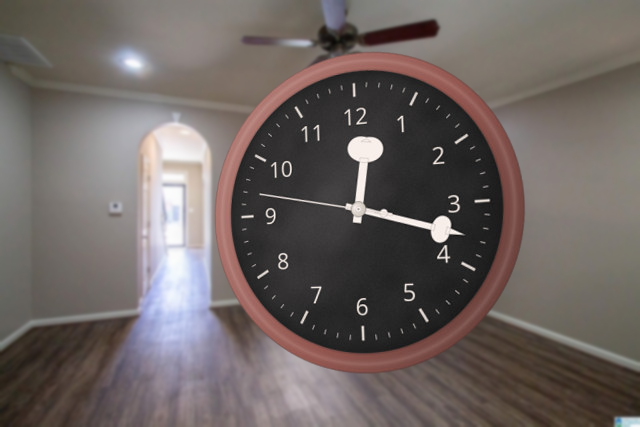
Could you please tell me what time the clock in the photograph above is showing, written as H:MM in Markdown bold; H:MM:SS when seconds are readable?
**12:17:47**
